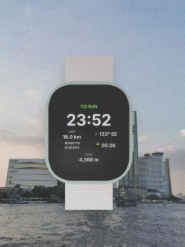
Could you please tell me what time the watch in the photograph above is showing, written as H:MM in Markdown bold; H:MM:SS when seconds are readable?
**23:52**
